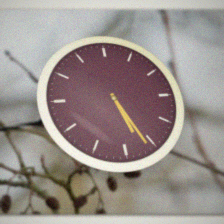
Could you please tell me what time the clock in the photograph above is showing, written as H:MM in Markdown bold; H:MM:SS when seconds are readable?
**5:26**
